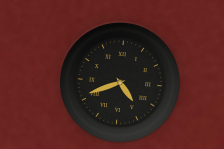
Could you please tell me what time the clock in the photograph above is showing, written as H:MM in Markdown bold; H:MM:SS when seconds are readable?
**4:41**
